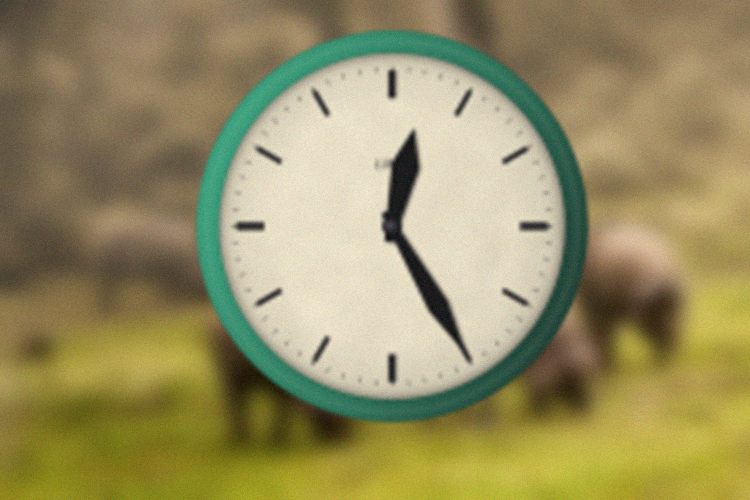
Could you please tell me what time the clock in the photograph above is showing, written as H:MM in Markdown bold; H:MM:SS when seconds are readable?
**12:25**
